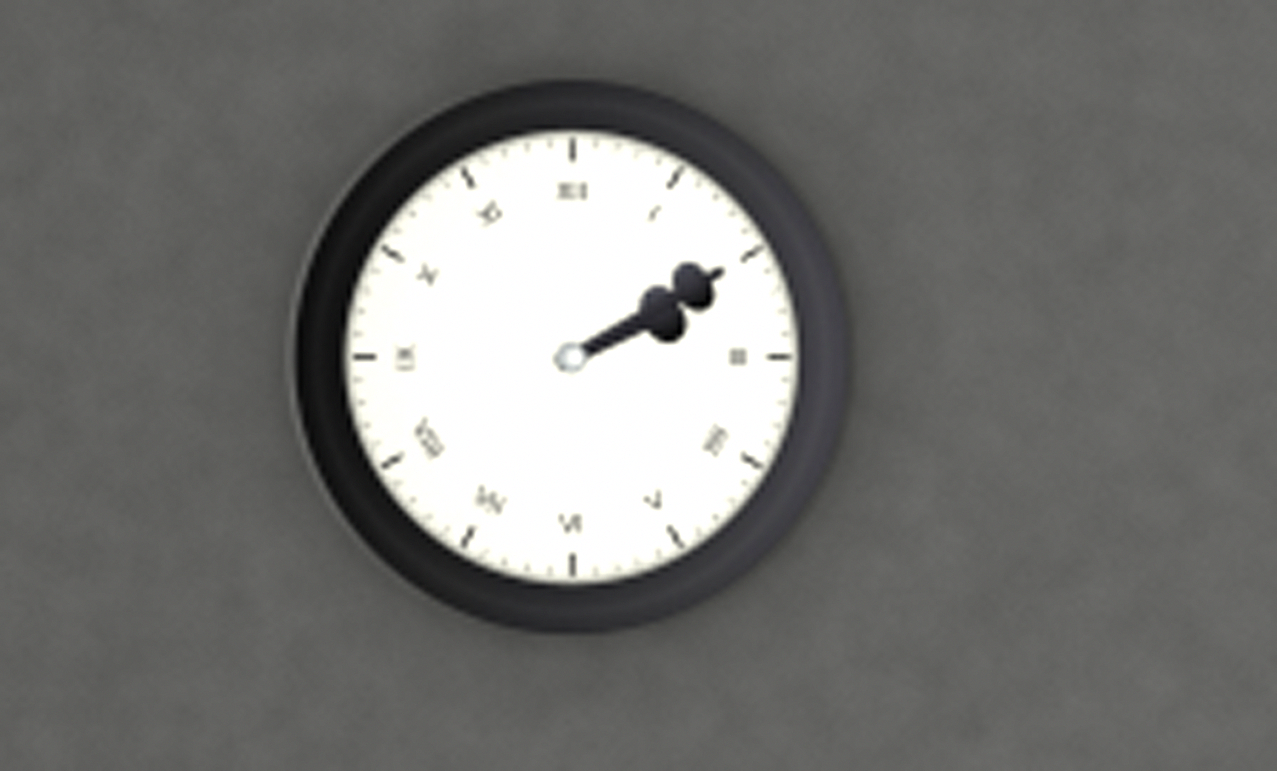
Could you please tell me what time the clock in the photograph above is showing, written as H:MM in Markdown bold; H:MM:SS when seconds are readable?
**2:10**
